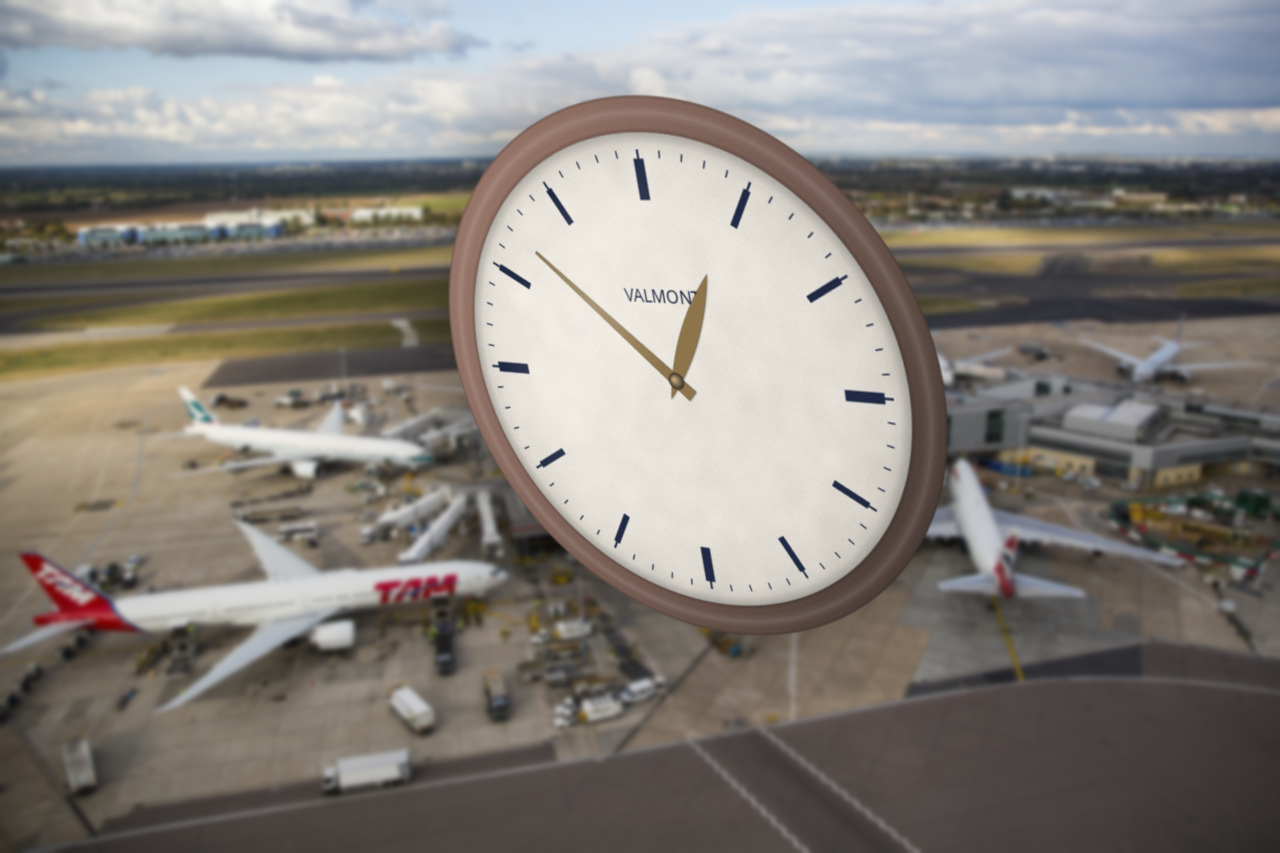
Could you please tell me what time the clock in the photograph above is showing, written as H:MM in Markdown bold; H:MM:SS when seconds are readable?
**12:52**
